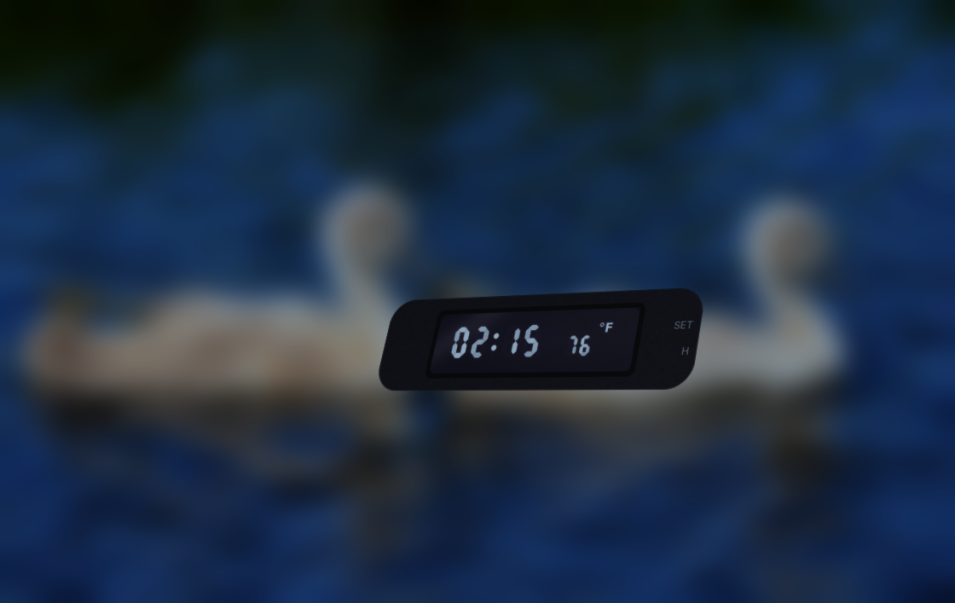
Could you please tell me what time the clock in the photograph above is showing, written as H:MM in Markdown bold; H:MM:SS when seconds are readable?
**2:15**
